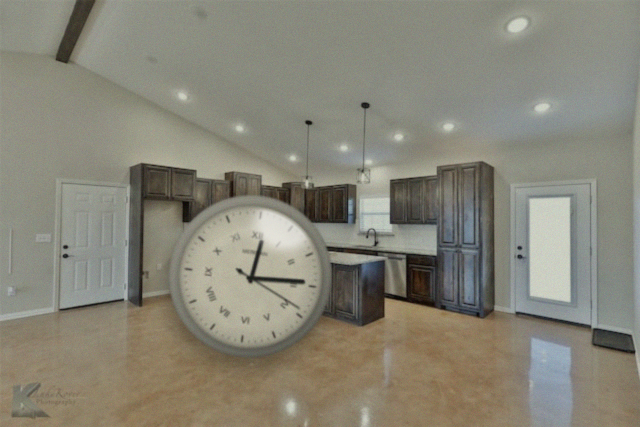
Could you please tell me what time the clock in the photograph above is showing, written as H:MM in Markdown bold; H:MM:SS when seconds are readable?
**12:14:19**
